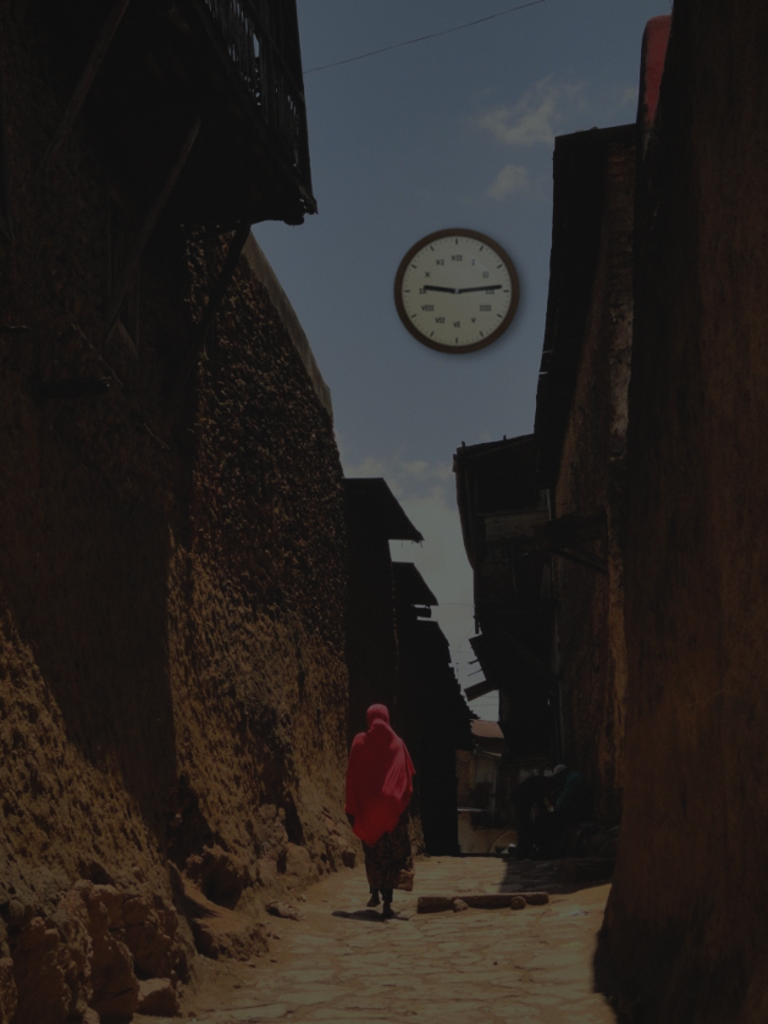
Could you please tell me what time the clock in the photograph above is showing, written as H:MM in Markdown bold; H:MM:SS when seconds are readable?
**9:14**
